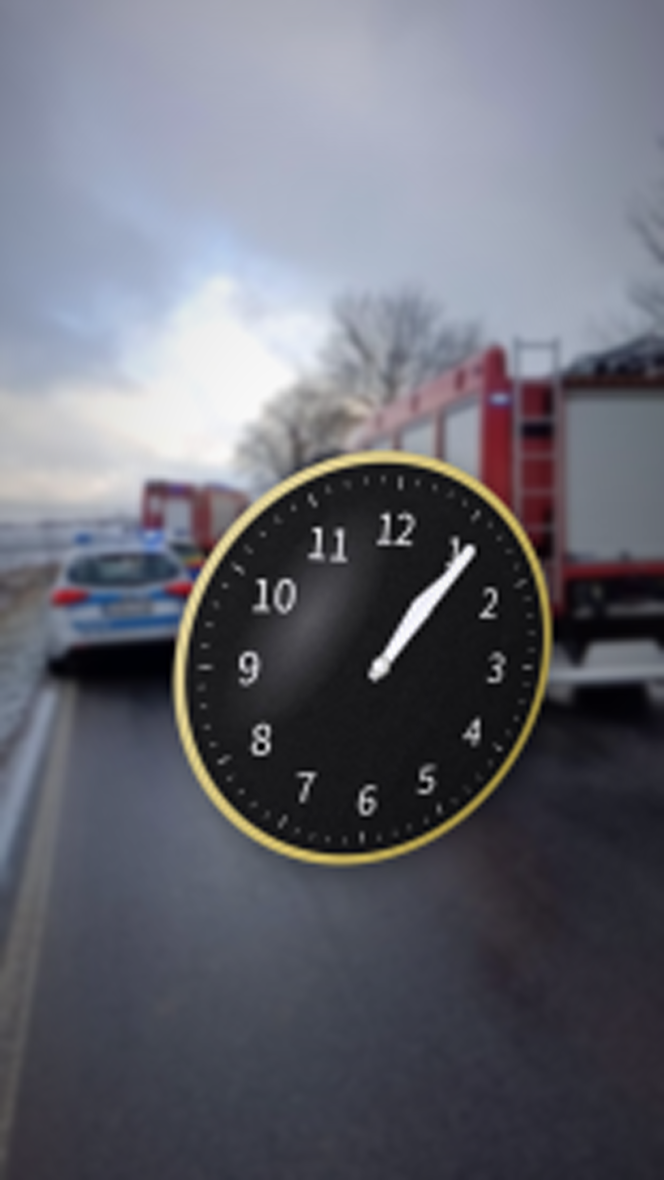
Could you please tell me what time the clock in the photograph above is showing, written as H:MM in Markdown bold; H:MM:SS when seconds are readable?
**1:06**
